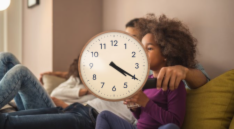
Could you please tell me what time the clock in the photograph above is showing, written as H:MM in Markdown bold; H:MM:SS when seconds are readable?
**4:20**
